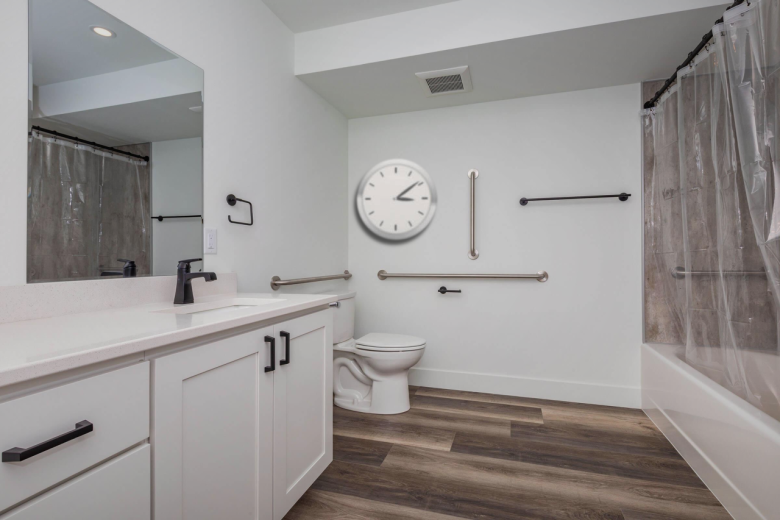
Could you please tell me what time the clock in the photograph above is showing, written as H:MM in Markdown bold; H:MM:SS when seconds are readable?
**3:09**
